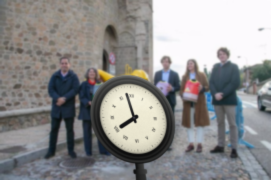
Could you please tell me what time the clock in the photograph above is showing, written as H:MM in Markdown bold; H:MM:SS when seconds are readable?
**7:58**
